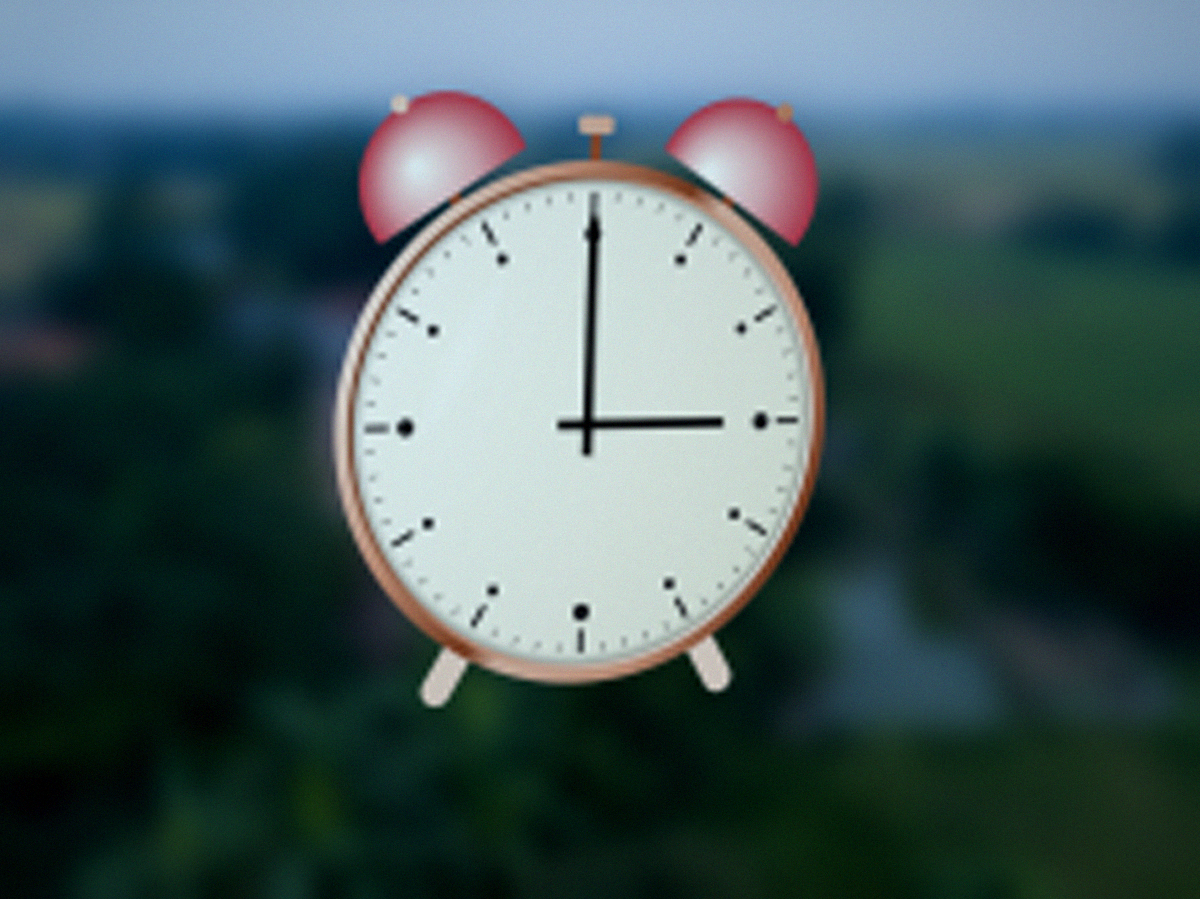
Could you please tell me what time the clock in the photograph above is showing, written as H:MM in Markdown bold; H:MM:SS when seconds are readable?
**3:00**
